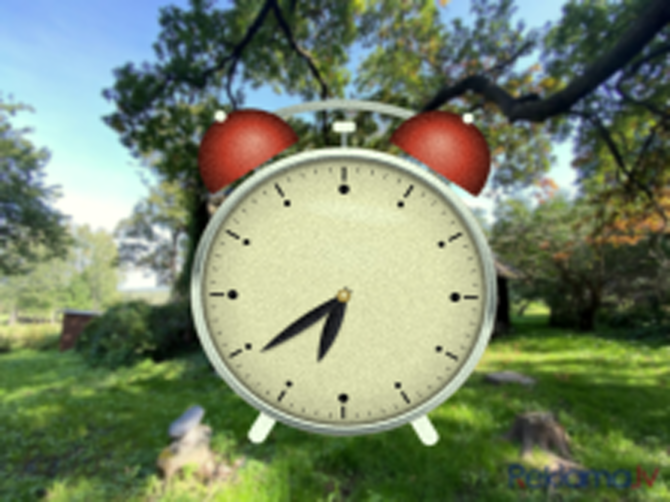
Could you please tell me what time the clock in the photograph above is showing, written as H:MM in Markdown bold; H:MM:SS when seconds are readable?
**6:39**
